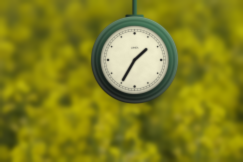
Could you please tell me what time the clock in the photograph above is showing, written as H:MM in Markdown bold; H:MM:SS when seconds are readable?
**1:35**
